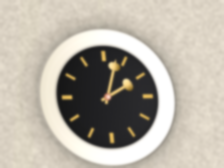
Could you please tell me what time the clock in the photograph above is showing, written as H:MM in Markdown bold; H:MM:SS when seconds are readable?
**2:03**
